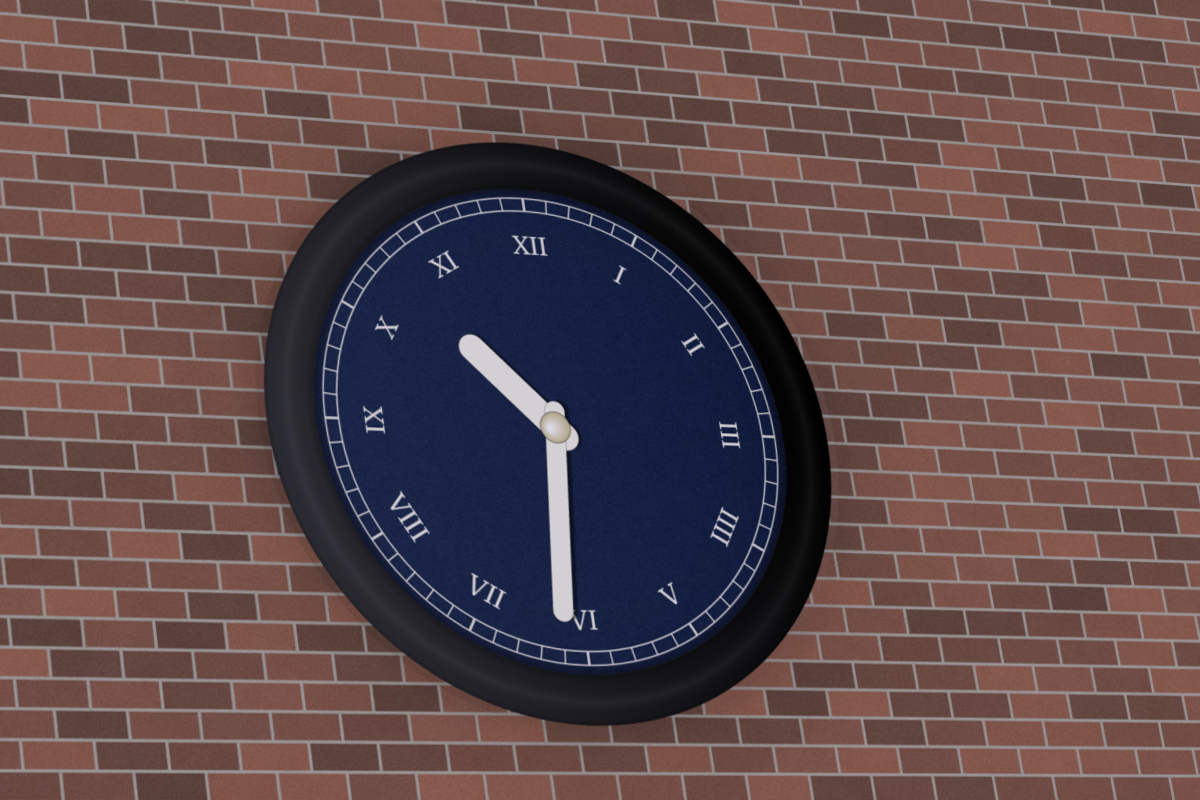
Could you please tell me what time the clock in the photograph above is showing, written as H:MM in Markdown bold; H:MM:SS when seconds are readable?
**10:31**
